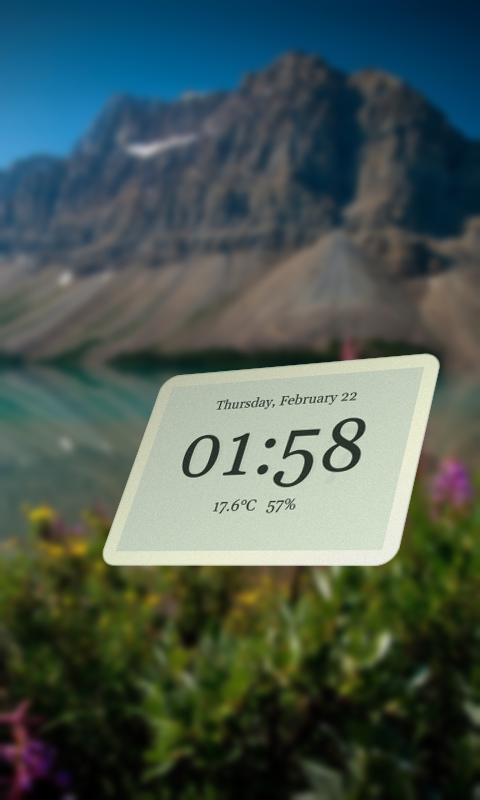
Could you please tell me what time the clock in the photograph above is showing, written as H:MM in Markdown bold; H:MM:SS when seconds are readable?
**1:58**
